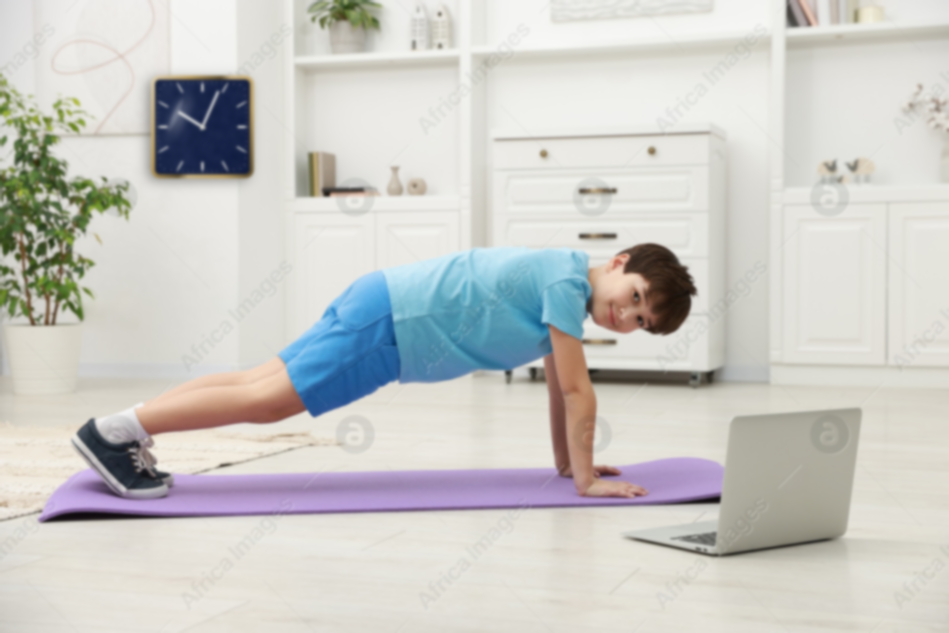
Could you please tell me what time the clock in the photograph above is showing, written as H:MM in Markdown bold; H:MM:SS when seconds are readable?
**10:04**
